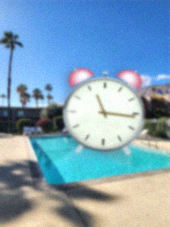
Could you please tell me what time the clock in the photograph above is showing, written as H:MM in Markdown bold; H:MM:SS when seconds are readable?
**11:16**
